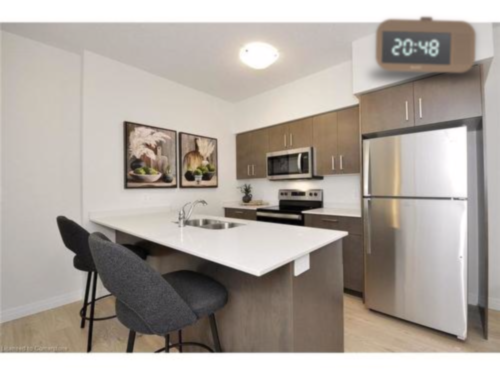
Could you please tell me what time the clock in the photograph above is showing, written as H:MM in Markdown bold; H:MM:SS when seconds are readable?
**20:48**
